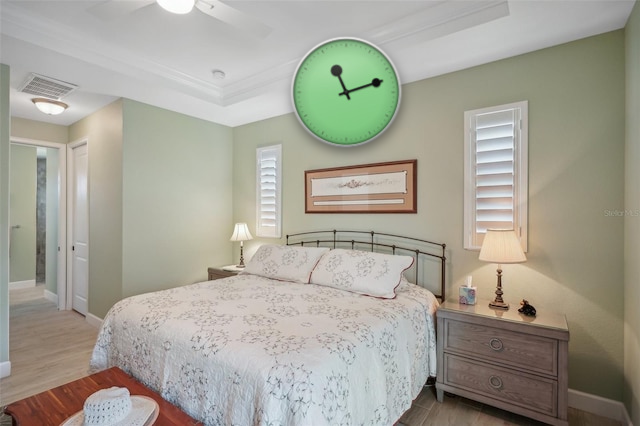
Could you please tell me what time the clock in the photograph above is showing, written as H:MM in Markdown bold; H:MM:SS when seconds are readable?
**11:12**
